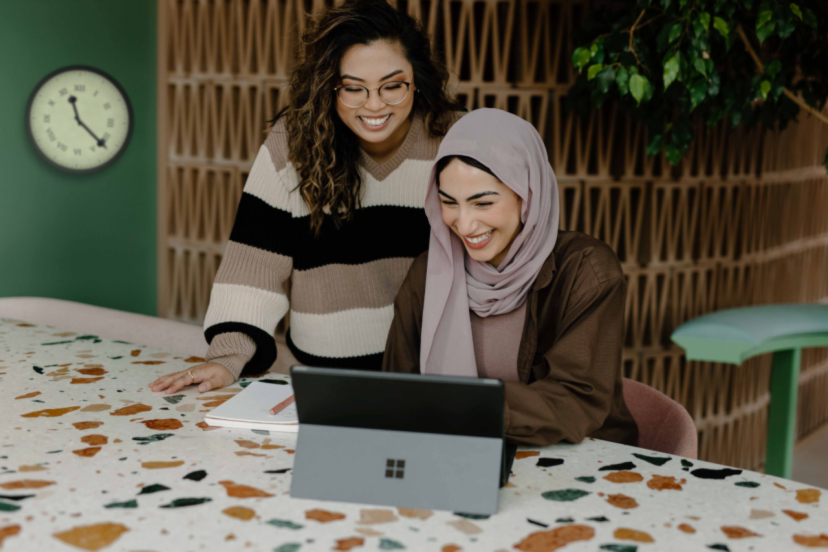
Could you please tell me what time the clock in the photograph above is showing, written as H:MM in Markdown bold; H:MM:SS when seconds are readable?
**11:22**
